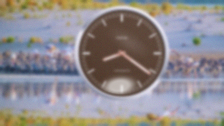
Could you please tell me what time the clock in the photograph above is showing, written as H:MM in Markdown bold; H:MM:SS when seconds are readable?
**8:21**
